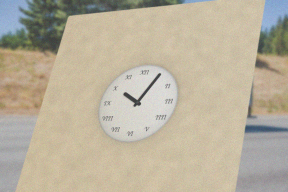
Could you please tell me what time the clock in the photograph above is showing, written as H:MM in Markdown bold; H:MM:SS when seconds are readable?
**10:05**
